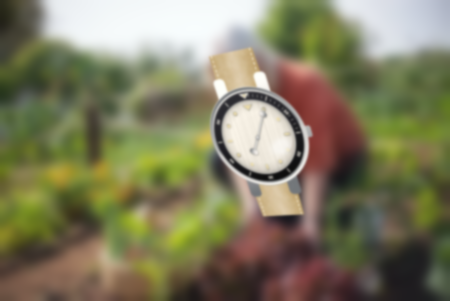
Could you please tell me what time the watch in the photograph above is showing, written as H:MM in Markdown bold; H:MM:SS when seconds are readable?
**7:05**
